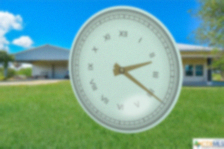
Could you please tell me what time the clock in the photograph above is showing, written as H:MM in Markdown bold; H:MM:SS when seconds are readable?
**2:20**
